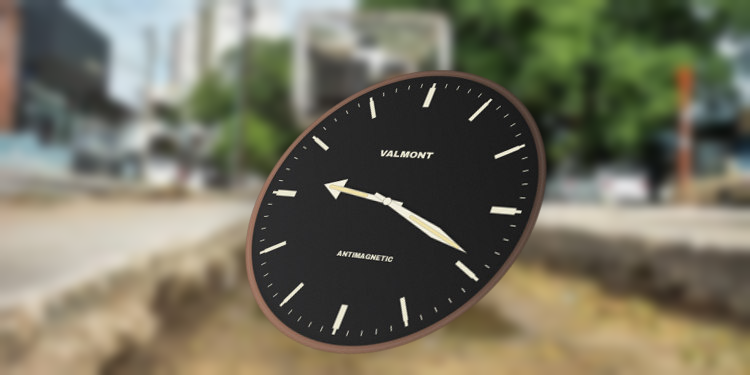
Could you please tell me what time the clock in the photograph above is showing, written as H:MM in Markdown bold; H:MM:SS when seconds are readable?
**9:19**
